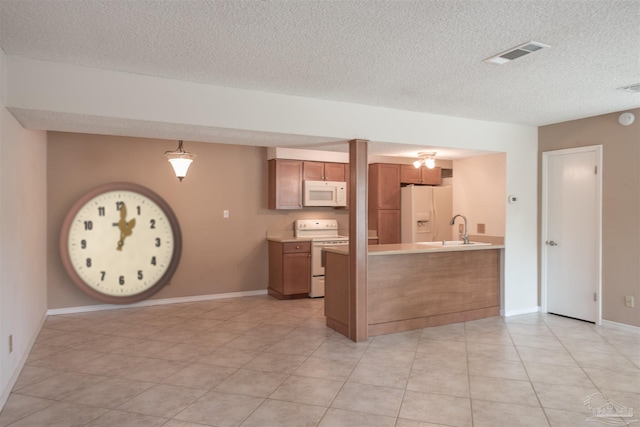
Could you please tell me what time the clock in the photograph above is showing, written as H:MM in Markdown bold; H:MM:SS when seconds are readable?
**1:01**
